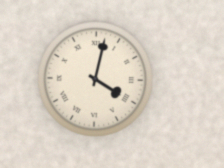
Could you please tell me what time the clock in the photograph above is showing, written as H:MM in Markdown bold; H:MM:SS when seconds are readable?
**4:02**
